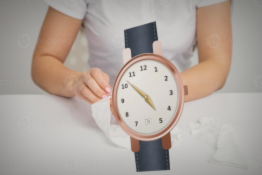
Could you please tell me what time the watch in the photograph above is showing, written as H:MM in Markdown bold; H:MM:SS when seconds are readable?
**4:52**
